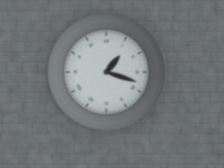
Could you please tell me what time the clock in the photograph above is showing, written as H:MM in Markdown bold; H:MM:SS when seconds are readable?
**1:18**
